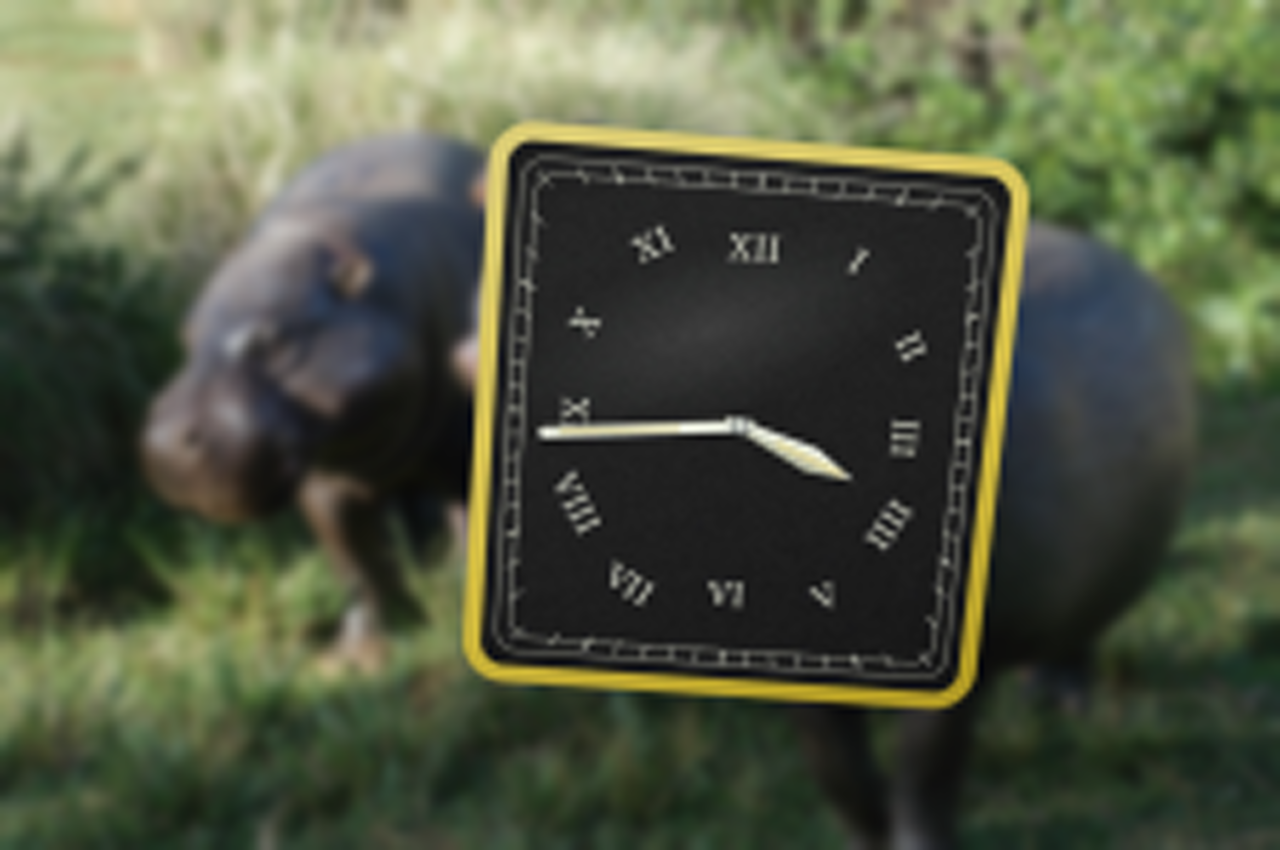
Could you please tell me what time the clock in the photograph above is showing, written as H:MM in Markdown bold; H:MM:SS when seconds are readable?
**3:44**
